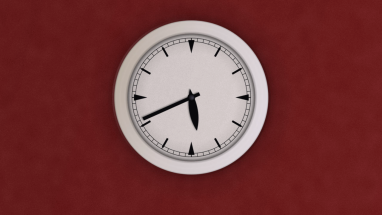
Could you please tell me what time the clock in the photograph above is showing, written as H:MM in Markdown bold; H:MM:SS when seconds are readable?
**5:41**
